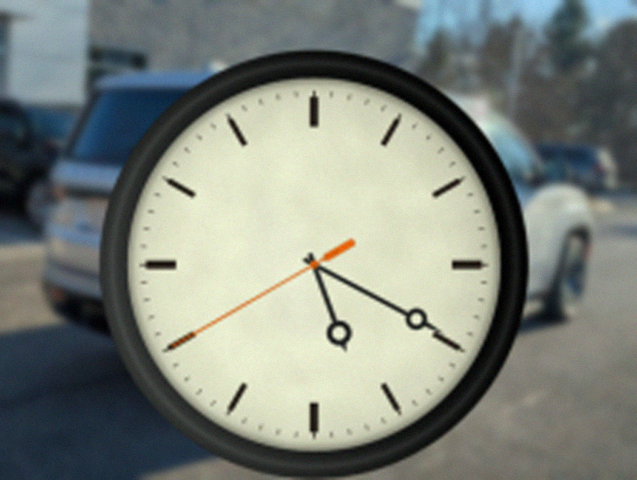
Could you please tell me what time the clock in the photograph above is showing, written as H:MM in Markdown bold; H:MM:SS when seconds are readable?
**5:19:40**
